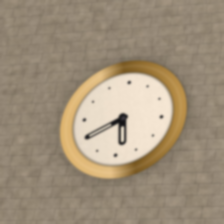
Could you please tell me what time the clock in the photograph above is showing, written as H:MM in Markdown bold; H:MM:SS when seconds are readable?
**5:40**
